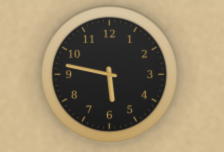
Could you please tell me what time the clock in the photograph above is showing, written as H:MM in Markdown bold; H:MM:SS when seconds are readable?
**5:47**
